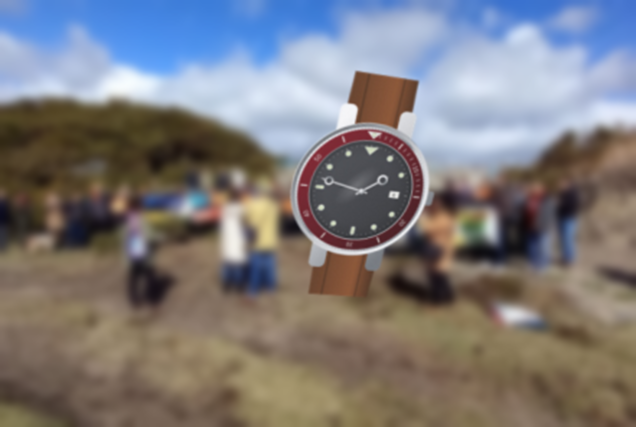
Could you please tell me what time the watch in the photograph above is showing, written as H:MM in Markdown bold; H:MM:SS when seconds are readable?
**1:47**
